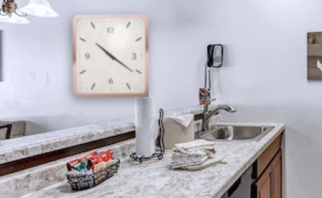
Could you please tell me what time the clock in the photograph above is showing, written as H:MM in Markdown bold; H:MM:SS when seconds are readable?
**10:21**
